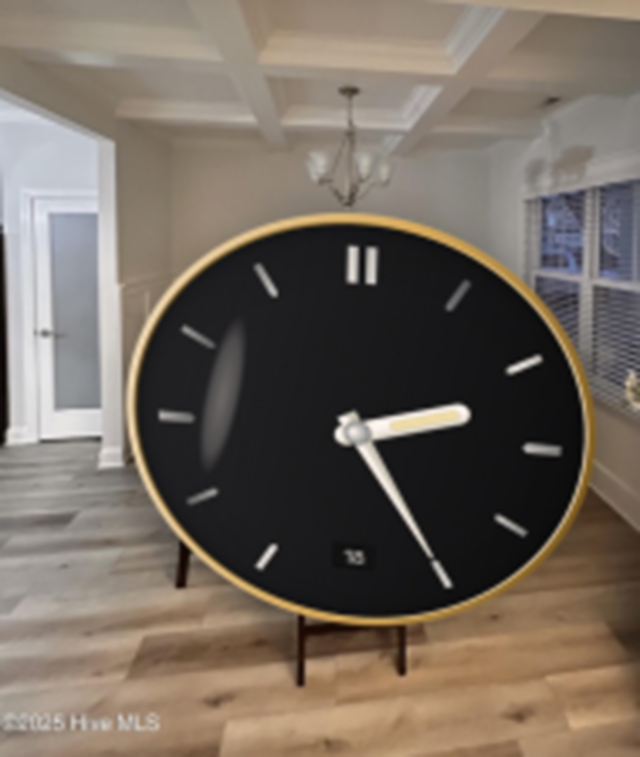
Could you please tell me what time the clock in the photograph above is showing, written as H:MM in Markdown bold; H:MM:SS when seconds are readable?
**2:25**
